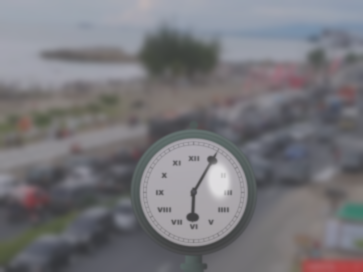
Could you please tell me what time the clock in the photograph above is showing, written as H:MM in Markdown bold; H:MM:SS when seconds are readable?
**6:05**
